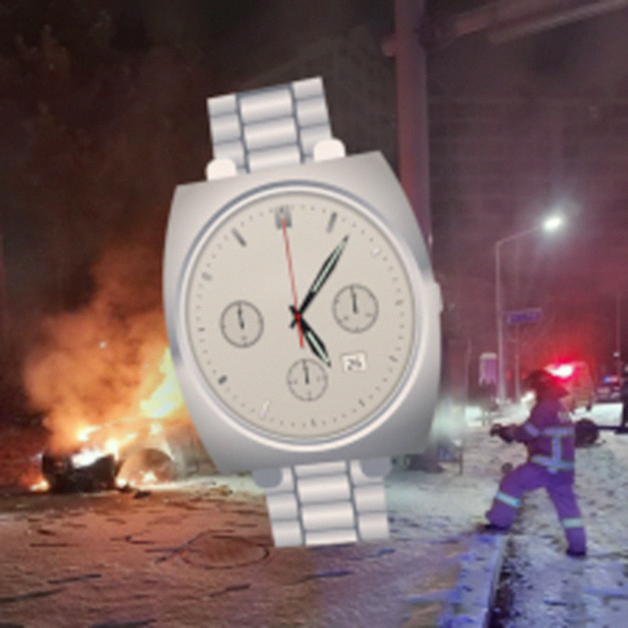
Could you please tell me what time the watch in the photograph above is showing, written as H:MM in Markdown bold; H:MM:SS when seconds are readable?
**5:07**
